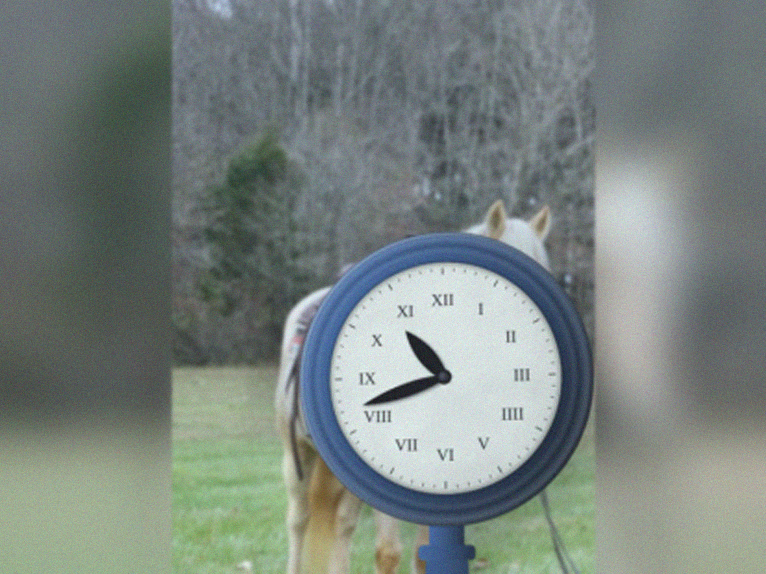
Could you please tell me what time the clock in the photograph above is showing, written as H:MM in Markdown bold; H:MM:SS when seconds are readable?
**10:42**
